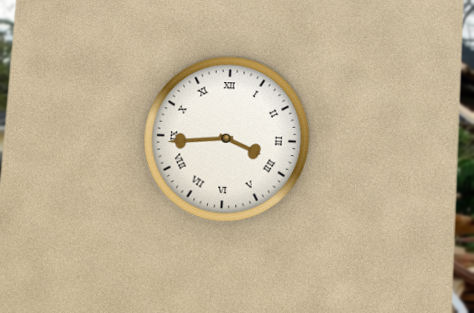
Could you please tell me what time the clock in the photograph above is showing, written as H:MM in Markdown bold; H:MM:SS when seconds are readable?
**3:44**
